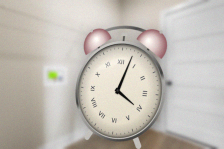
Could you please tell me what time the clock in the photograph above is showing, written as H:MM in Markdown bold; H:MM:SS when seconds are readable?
**4:03**
